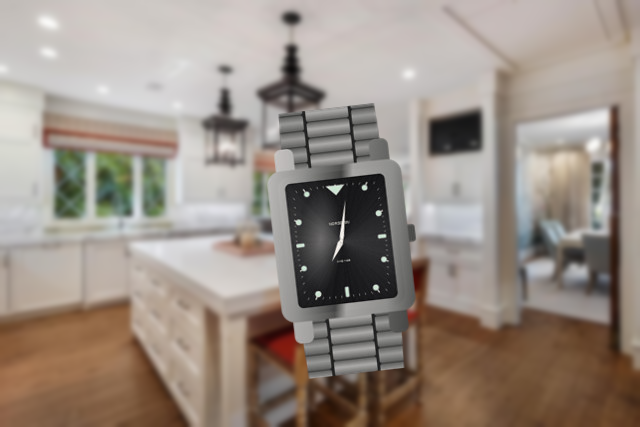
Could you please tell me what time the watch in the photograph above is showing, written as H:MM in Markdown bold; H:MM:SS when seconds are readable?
**7:02**
